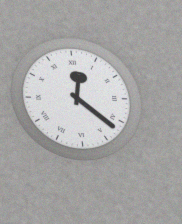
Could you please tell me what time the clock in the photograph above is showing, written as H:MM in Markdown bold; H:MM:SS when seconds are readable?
**12:22**
